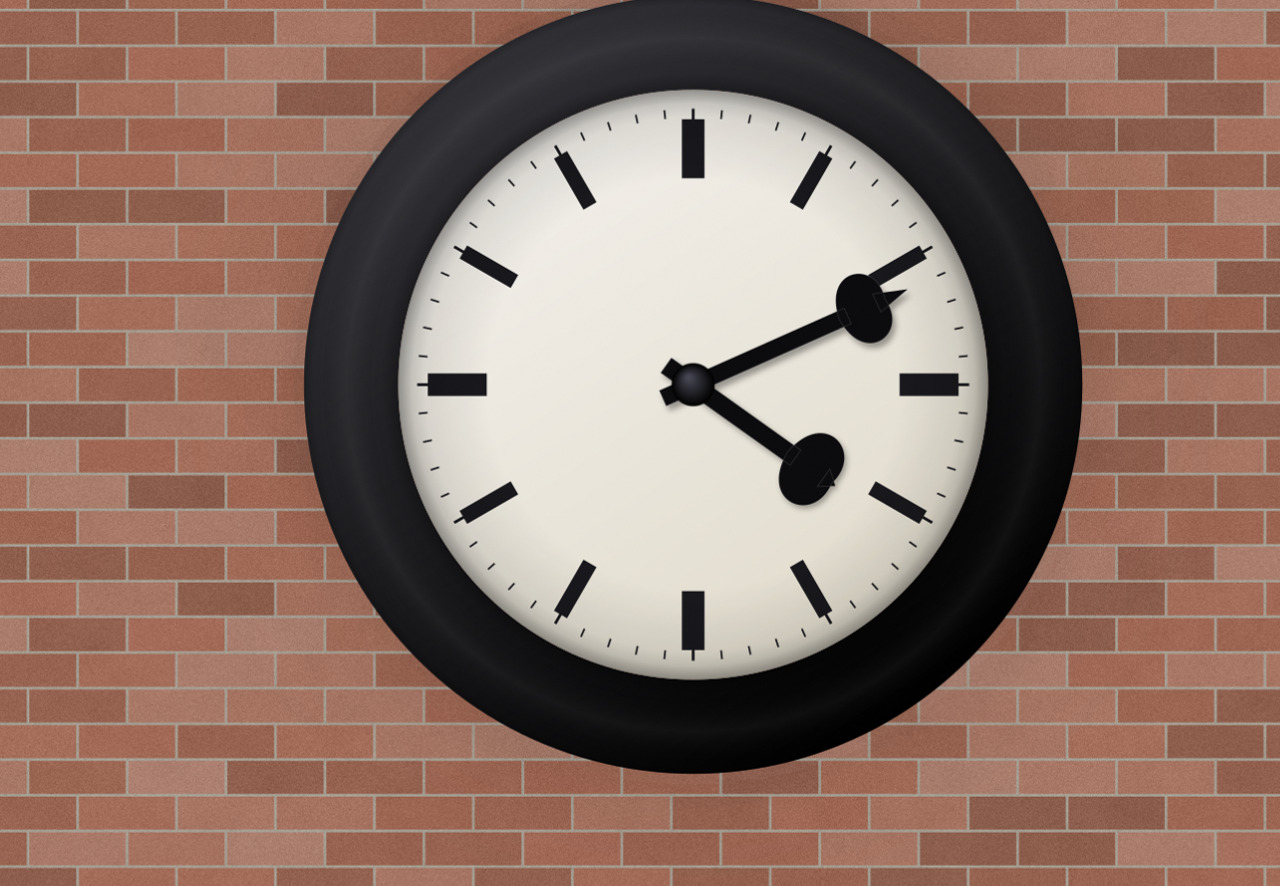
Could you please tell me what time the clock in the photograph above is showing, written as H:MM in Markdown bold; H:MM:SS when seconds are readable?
**4:11**
